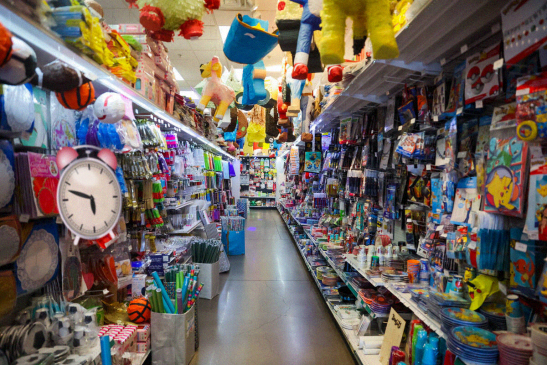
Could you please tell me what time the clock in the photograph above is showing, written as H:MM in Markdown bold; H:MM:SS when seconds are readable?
**5:48**
